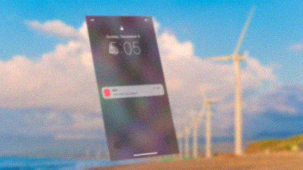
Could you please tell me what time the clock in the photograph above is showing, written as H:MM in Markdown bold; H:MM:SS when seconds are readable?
**5:05**
